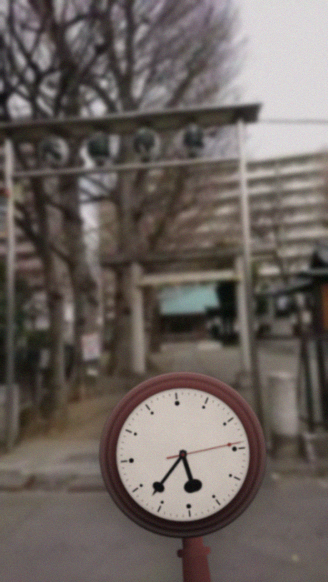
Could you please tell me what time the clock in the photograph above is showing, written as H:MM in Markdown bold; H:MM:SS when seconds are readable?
**5:37:14**
